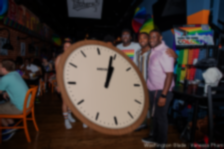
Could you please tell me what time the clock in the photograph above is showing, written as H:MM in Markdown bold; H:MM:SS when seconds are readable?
**1:04**
